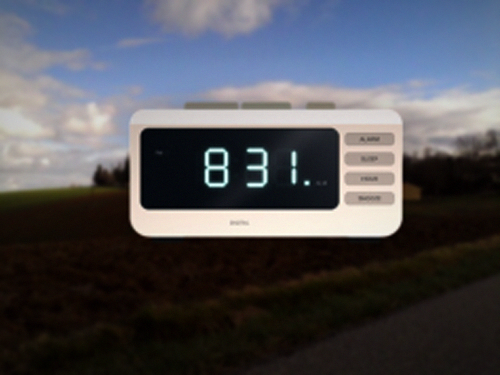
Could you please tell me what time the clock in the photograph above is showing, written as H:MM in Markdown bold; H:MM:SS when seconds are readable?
**8:31**
